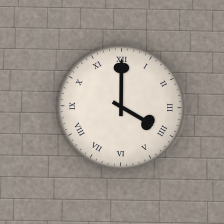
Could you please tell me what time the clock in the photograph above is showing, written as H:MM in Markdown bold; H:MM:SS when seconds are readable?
**4:00**
